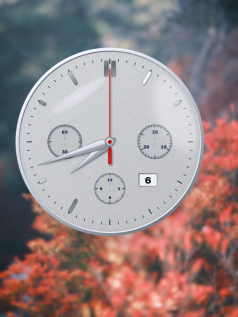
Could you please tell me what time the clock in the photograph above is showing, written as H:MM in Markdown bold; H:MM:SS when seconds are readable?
**7:42**
